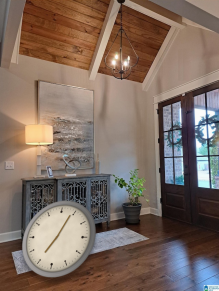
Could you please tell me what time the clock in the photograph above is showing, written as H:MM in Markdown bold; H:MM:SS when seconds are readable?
**7:04**
